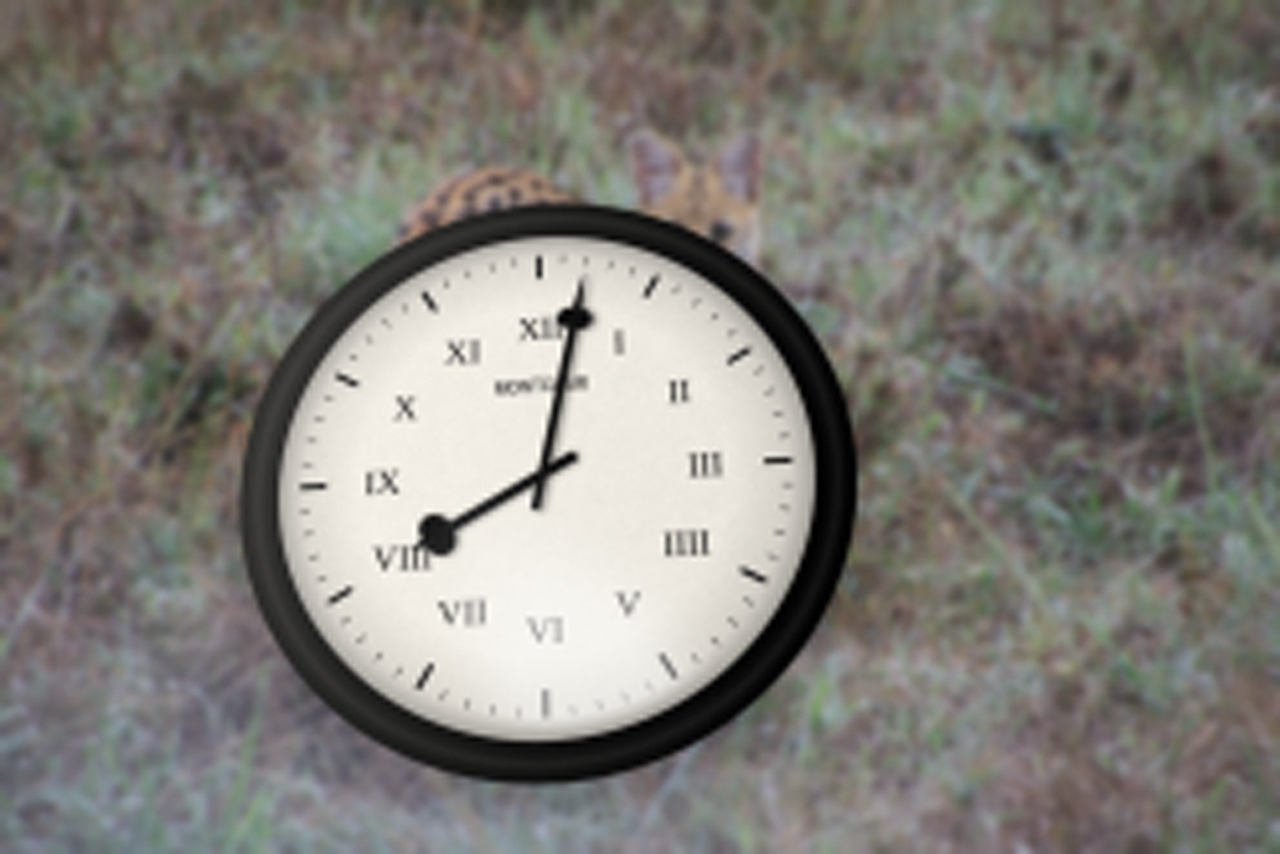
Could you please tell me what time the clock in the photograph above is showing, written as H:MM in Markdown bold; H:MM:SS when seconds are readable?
**8:02**
